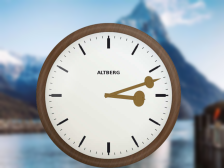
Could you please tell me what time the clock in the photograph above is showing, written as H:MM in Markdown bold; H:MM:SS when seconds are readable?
**3:12**
